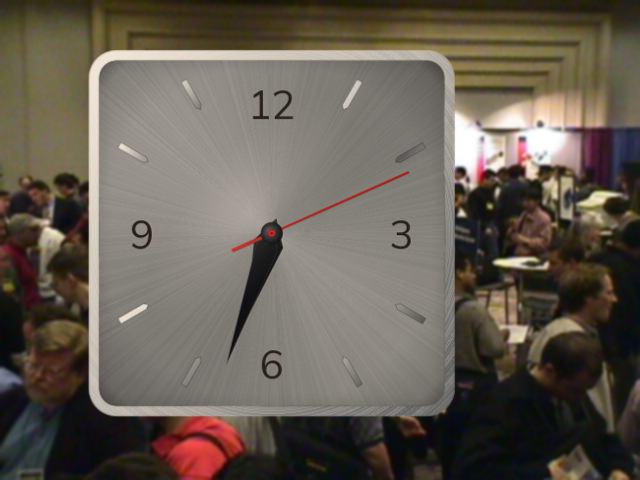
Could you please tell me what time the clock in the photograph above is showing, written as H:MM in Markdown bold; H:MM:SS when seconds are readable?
**6:33:11**
